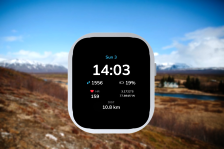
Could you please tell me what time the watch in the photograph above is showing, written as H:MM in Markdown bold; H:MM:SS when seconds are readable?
**14:03**
